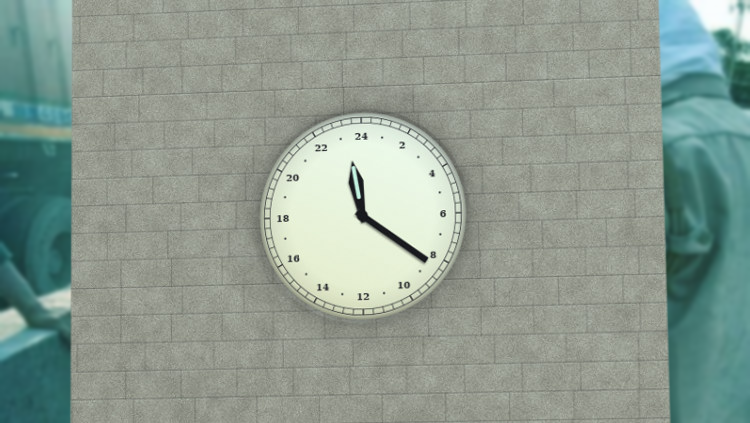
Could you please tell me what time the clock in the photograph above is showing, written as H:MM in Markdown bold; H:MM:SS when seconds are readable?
**23:21**
